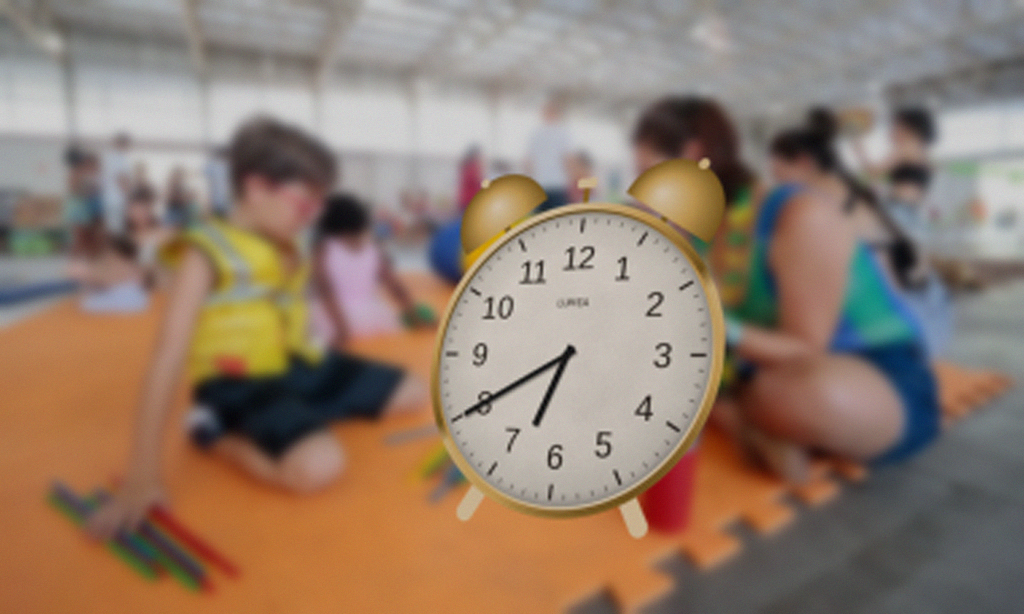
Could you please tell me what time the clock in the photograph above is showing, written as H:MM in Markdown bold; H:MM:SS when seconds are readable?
**6:40**
